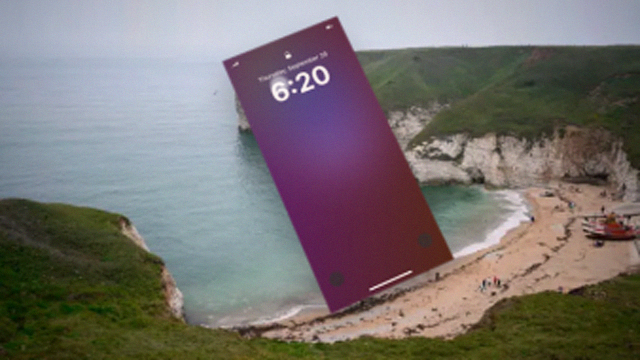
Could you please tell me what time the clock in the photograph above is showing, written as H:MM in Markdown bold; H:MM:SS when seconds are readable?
**6:20**
